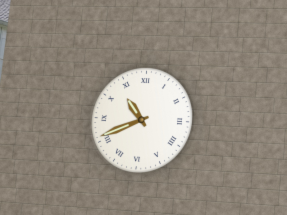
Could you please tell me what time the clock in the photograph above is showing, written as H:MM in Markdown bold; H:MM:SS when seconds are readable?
**10:41**
